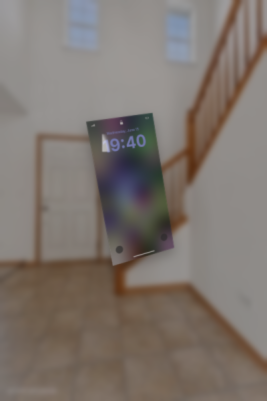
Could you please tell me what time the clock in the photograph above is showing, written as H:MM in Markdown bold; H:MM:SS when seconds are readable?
**19:40**
